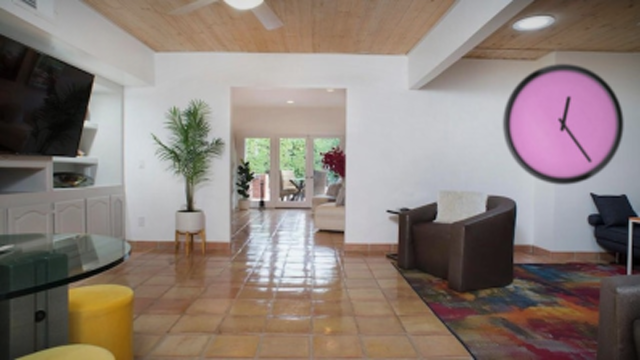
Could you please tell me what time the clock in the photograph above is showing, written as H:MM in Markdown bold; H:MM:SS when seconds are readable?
**12:24**
